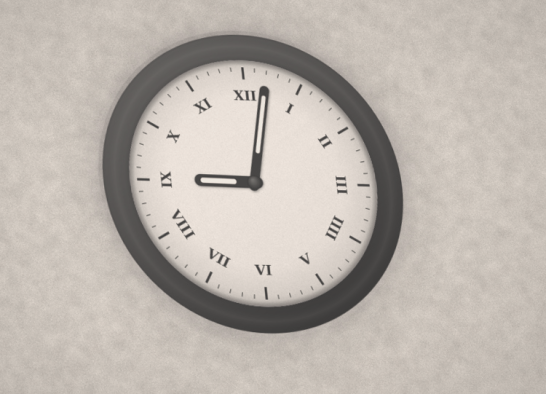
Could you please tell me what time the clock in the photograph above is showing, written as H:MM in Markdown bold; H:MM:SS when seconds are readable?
**9:02**
